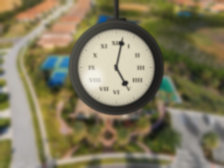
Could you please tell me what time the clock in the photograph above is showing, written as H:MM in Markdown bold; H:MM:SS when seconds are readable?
**5:02**
